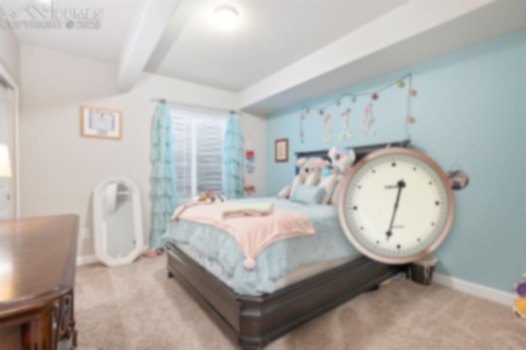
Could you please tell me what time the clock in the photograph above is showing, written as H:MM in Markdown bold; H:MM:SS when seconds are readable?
**12:33**
